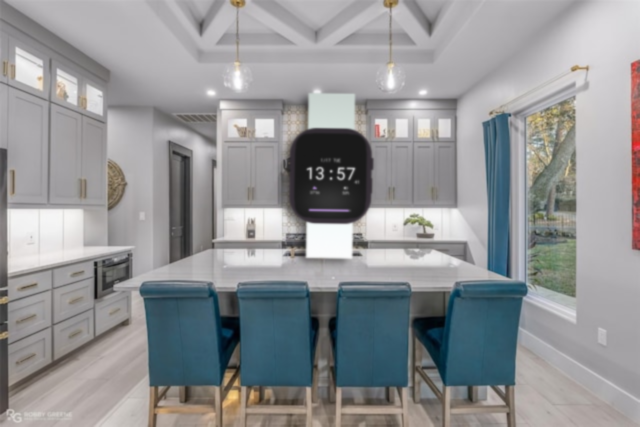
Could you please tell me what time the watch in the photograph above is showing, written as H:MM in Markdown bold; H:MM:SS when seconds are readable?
**13:57**
